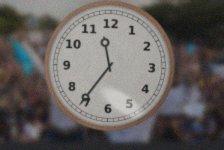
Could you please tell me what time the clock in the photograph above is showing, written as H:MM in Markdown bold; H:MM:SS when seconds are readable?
**11:36**
